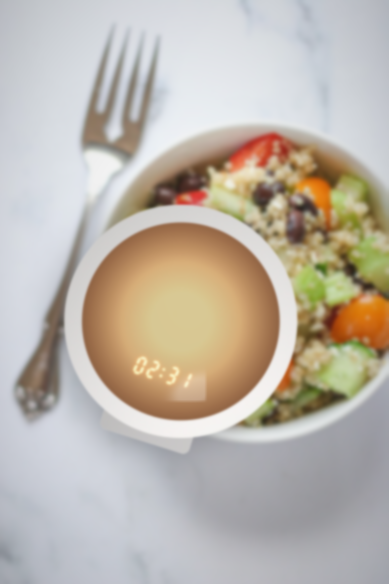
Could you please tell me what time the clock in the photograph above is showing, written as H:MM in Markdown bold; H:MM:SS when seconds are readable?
**2:31**
